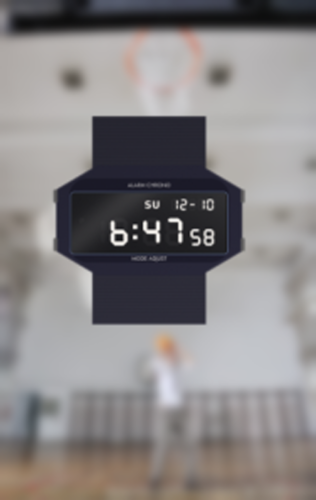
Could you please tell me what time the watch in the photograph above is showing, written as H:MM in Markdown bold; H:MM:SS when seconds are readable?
**6:47:58**
